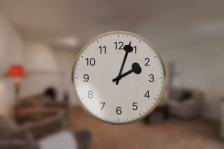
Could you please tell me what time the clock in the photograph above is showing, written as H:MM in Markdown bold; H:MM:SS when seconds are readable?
**2:03**
